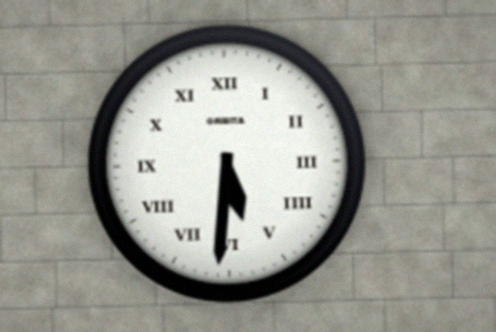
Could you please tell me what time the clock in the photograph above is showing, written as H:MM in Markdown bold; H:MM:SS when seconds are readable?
**5:31**
